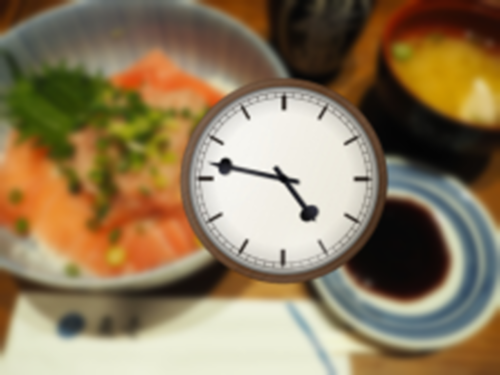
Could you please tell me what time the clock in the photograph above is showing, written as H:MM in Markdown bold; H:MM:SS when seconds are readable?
**4:47**
